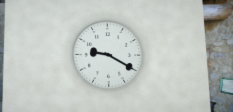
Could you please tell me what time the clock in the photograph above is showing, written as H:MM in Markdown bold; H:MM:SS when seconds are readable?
**9:20**
